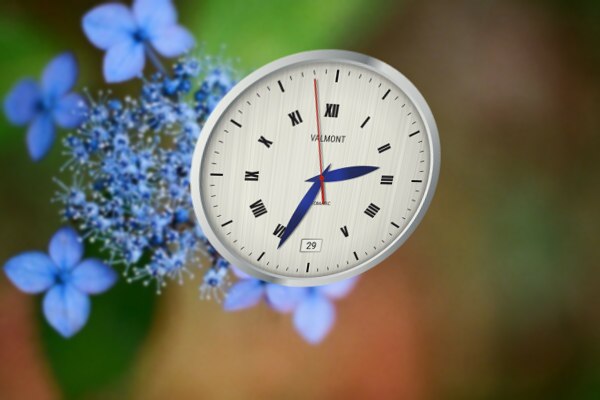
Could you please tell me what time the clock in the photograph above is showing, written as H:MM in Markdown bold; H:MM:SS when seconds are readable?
**2:33:58**
